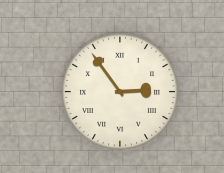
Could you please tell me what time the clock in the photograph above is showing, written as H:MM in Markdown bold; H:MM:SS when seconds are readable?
**2:54**
